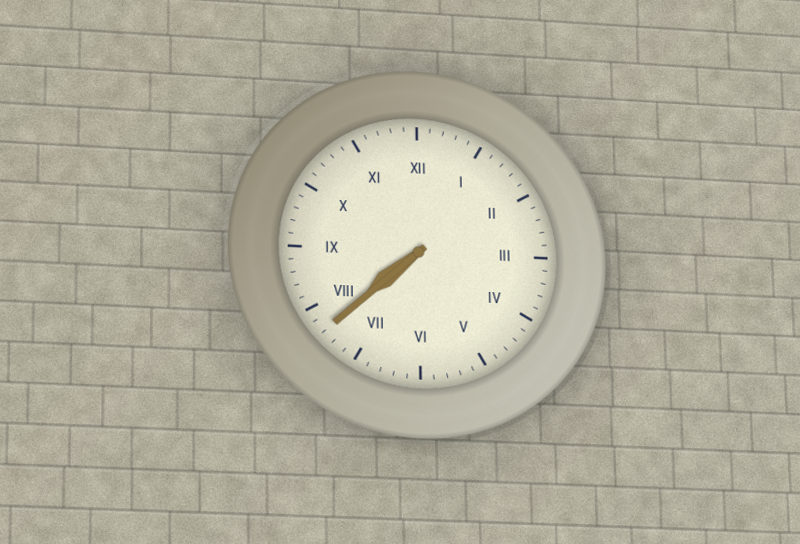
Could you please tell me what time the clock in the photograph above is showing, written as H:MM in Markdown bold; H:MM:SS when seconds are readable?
**7:38**
